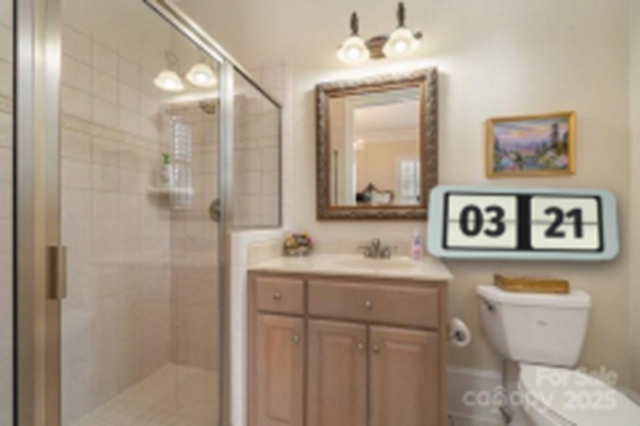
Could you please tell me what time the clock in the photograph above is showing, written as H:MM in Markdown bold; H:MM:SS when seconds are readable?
**3:21**
